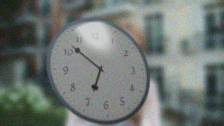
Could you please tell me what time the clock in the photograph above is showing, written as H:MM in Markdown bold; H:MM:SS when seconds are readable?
**6:52**
